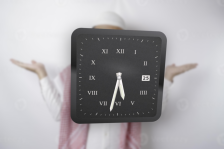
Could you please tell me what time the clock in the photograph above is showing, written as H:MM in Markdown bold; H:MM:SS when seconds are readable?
**5:32**
